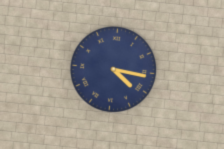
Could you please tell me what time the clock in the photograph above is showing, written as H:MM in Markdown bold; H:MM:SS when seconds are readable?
**4:16**
